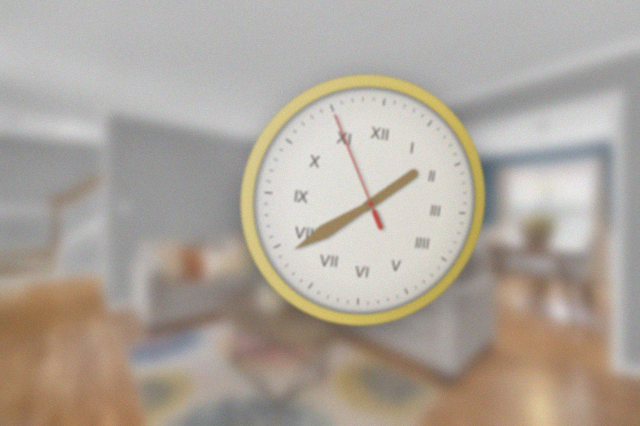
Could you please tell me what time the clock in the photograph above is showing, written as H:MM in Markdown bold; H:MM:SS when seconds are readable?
**1:38:55**
